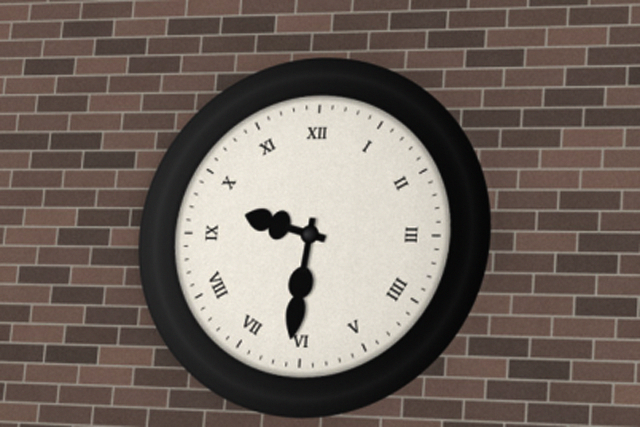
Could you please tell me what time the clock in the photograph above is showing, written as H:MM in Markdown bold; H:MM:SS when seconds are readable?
**9:31**
